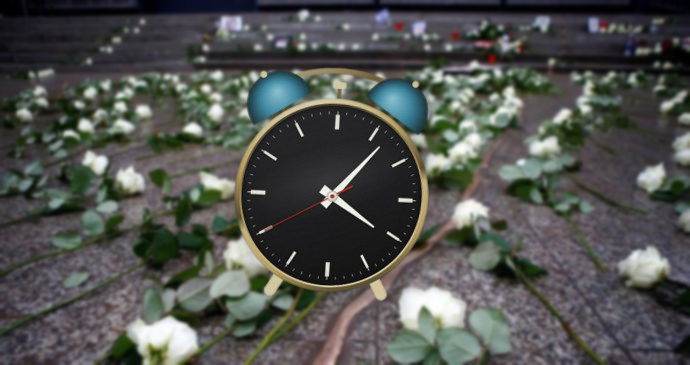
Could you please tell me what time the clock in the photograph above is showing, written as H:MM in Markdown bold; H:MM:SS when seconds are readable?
**4:06:40**
